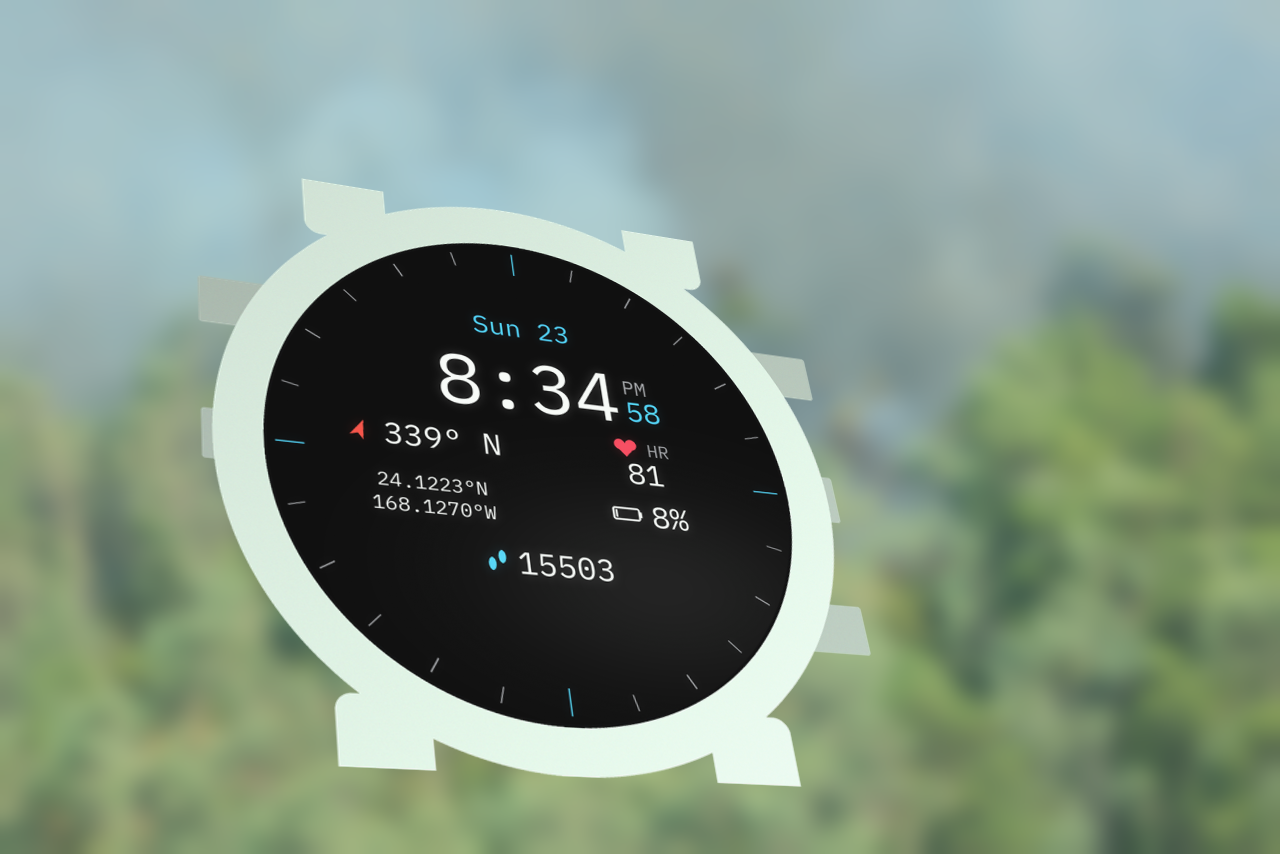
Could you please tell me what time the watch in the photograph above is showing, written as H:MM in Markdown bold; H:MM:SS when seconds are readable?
**8:34:58**
